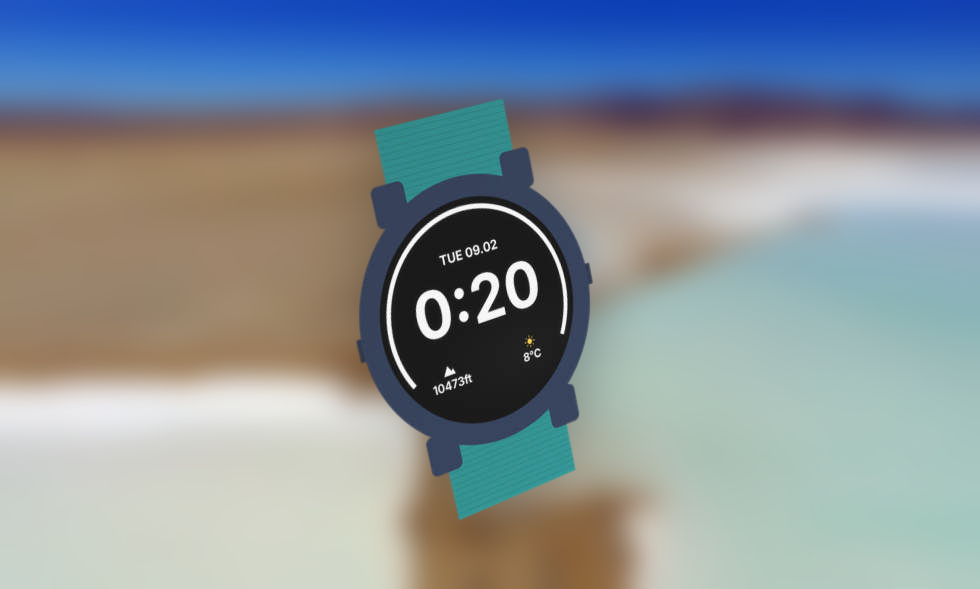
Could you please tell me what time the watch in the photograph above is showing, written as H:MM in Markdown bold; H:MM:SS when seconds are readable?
**0:20**
